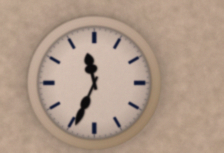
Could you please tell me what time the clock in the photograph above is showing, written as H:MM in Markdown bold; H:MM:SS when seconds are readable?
**11:34**
